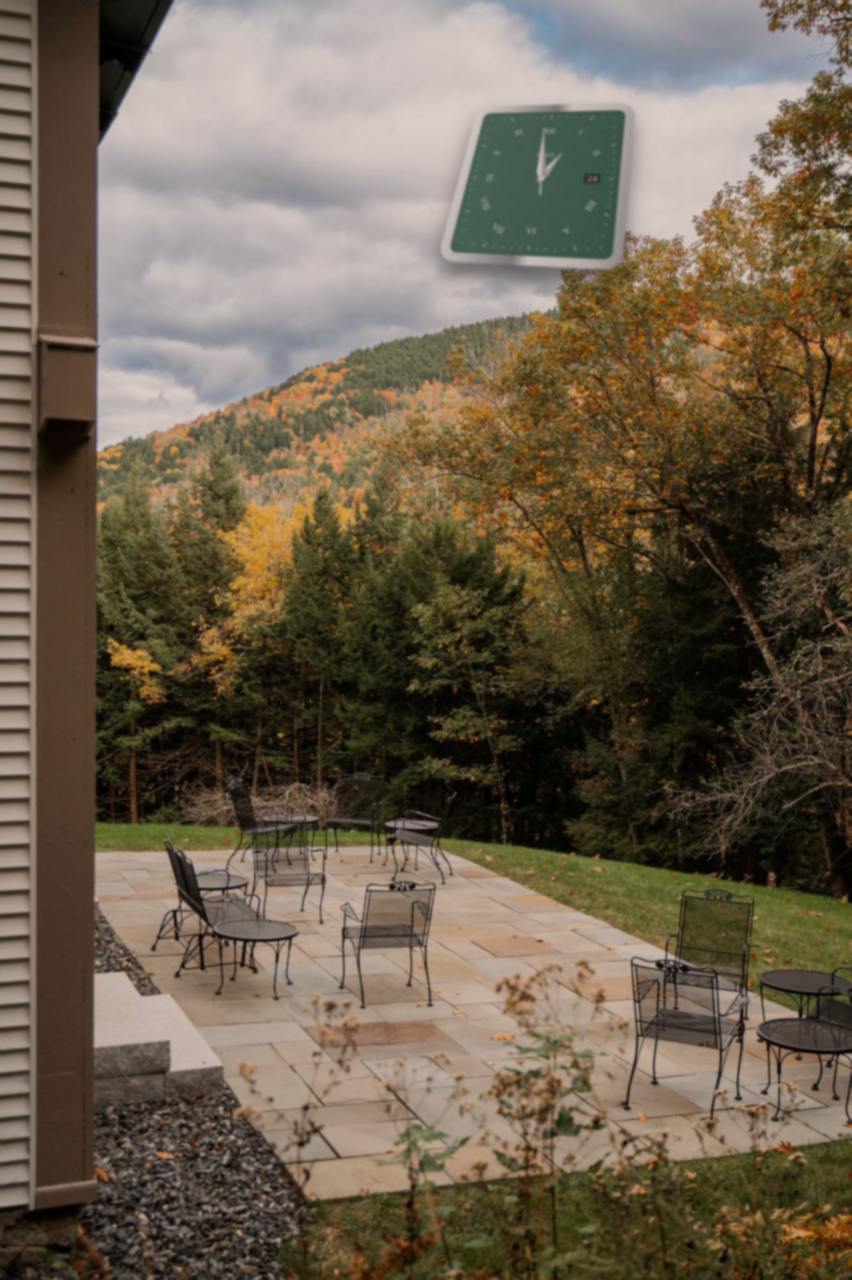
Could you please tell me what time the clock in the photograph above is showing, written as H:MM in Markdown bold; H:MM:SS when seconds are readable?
**12:58:59**
